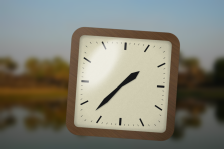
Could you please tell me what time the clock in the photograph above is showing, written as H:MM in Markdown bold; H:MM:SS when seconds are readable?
**1:37**
